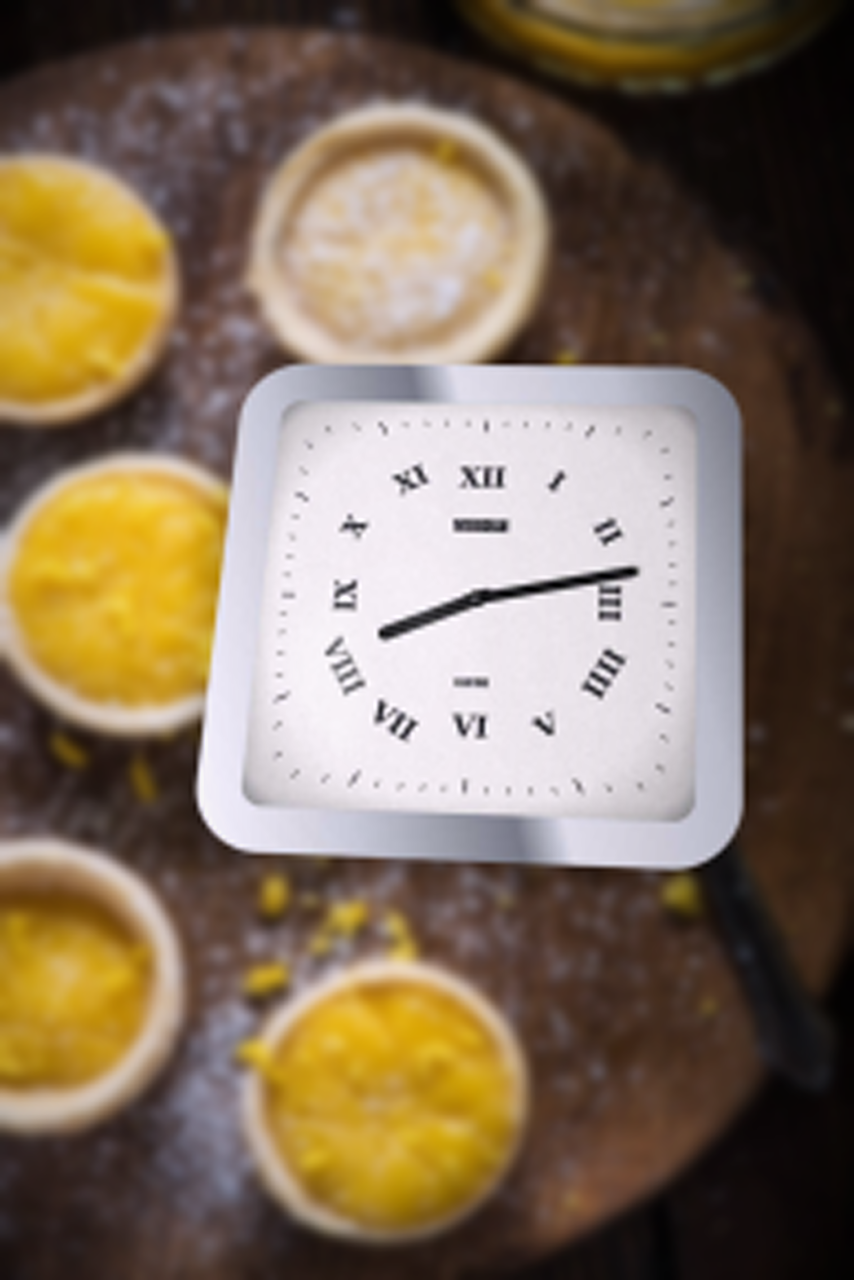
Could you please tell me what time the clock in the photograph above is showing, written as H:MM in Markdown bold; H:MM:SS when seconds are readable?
**8:13**
